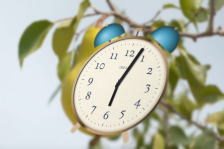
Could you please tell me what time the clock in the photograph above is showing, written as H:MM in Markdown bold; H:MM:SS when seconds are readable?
**6:03**
